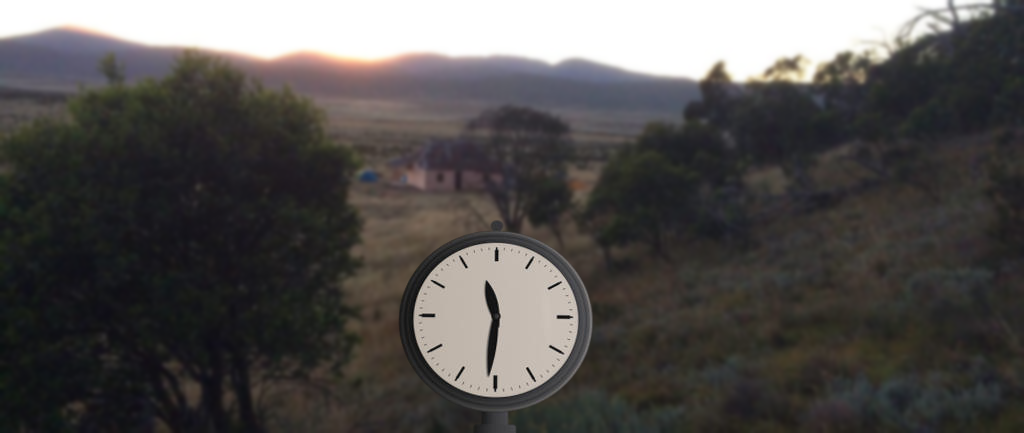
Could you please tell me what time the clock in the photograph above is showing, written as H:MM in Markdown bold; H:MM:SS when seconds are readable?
**11:31**
